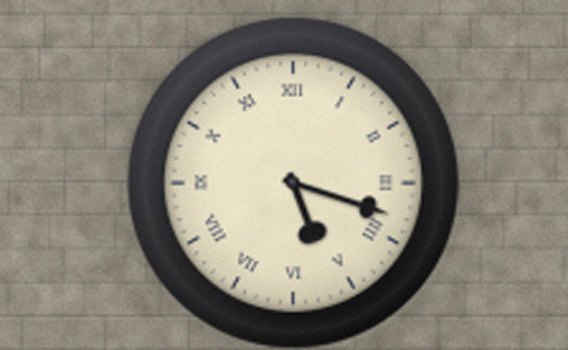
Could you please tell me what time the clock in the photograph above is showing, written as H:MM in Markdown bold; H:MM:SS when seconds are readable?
**5:18**
